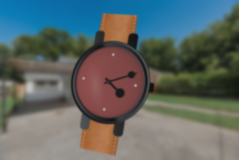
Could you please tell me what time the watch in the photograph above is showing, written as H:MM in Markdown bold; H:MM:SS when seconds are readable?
**4:11**
